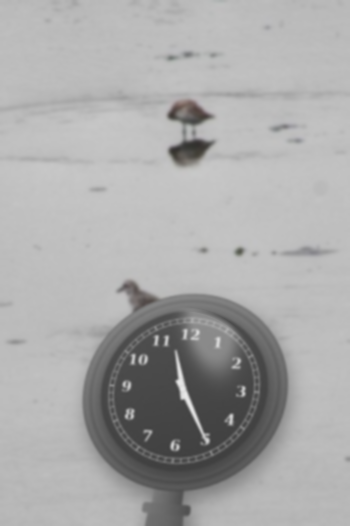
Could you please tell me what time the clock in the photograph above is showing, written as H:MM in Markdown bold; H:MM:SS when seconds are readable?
**11:25**
